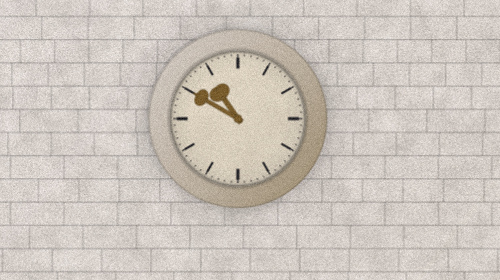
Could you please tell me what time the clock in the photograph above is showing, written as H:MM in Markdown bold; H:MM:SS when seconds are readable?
**10:50**
